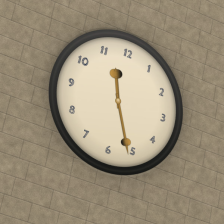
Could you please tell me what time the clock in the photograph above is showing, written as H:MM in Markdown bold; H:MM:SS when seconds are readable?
**11:26**
